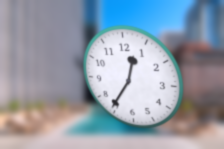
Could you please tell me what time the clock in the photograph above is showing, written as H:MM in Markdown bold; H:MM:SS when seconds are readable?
**12:36**
